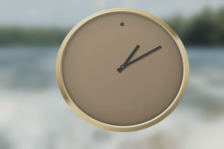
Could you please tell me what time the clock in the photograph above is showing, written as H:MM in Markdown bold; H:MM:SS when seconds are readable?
**1:10**
